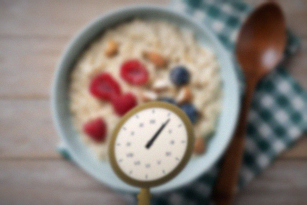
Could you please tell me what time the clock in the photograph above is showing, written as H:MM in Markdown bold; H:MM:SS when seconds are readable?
**1:06**
